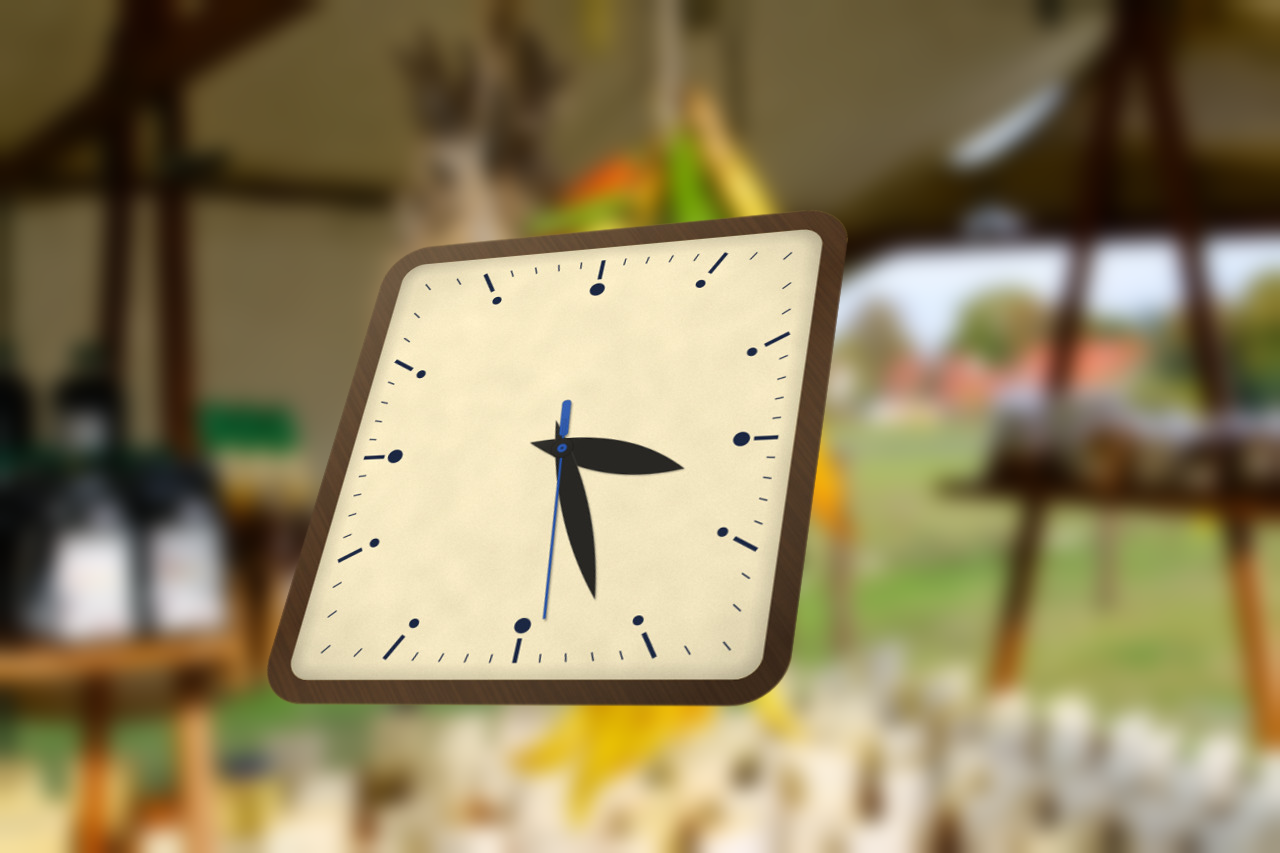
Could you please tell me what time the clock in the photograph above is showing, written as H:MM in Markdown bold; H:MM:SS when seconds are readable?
**3:26:29**
